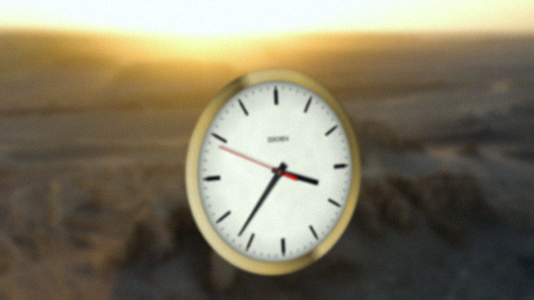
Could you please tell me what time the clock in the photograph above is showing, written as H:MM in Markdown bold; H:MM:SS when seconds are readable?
**3:36:49**
